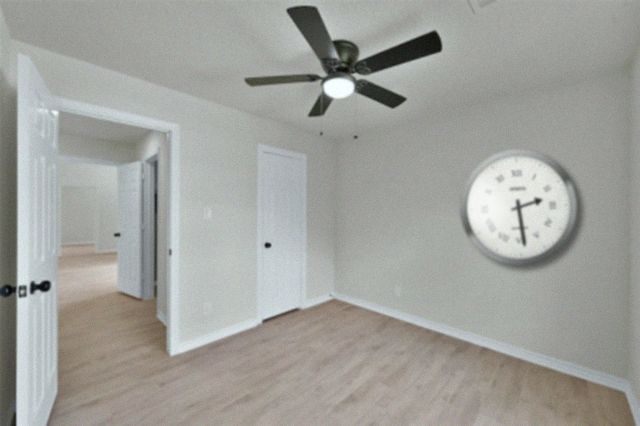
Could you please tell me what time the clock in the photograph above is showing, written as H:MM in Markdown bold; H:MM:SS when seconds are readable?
**2:29**
